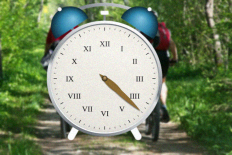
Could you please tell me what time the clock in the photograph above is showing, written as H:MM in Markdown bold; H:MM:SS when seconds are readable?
**4:22**
